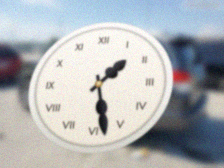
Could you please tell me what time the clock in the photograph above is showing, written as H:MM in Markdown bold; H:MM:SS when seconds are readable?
**1:28**
